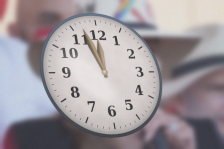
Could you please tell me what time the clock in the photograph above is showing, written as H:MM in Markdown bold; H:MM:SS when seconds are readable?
**11:57**
